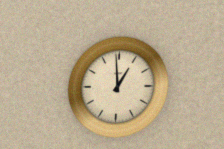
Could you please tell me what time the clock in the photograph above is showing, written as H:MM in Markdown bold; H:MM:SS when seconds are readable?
**12:59**
